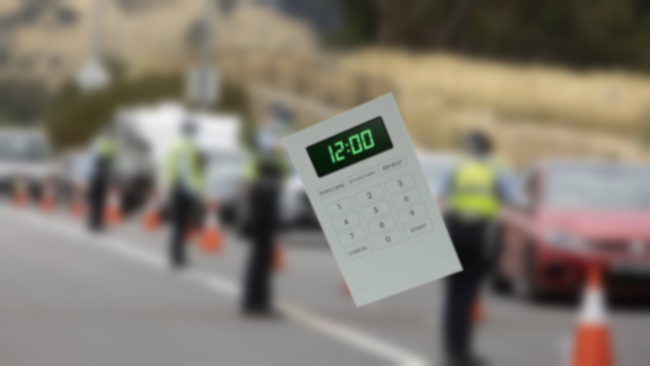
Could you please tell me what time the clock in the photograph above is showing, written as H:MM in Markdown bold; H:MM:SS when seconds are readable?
**12:00**
